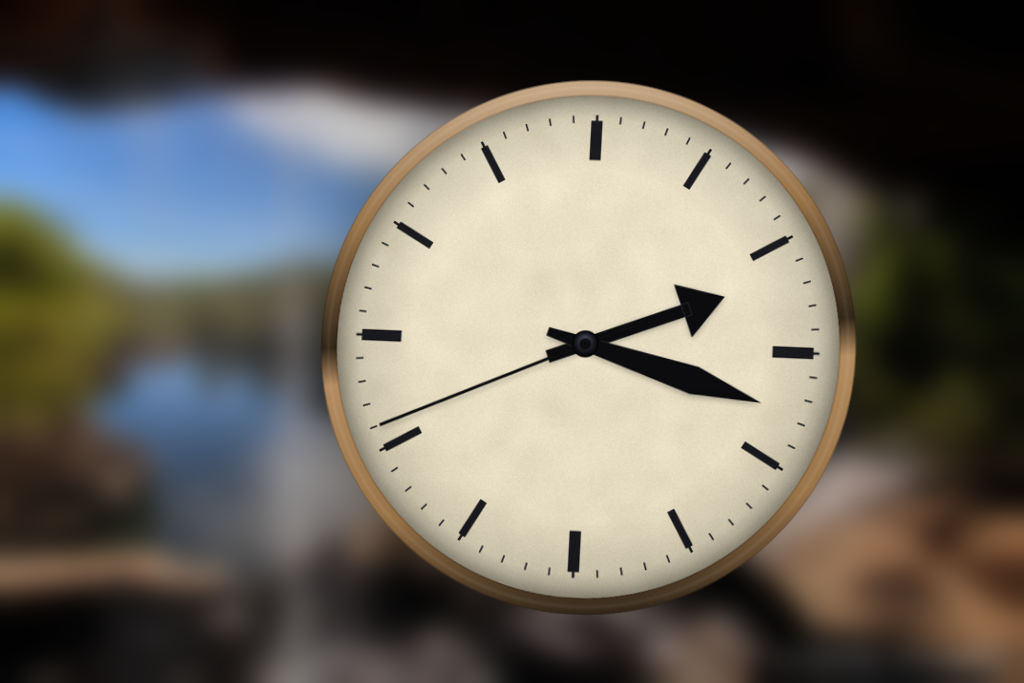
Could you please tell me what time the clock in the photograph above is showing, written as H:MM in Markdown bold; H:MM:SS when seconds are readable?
**2:17:41**
